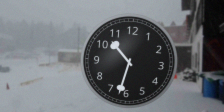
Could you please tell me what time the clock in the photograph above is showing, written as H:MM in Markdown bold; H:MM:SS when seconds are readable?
**10:32**
